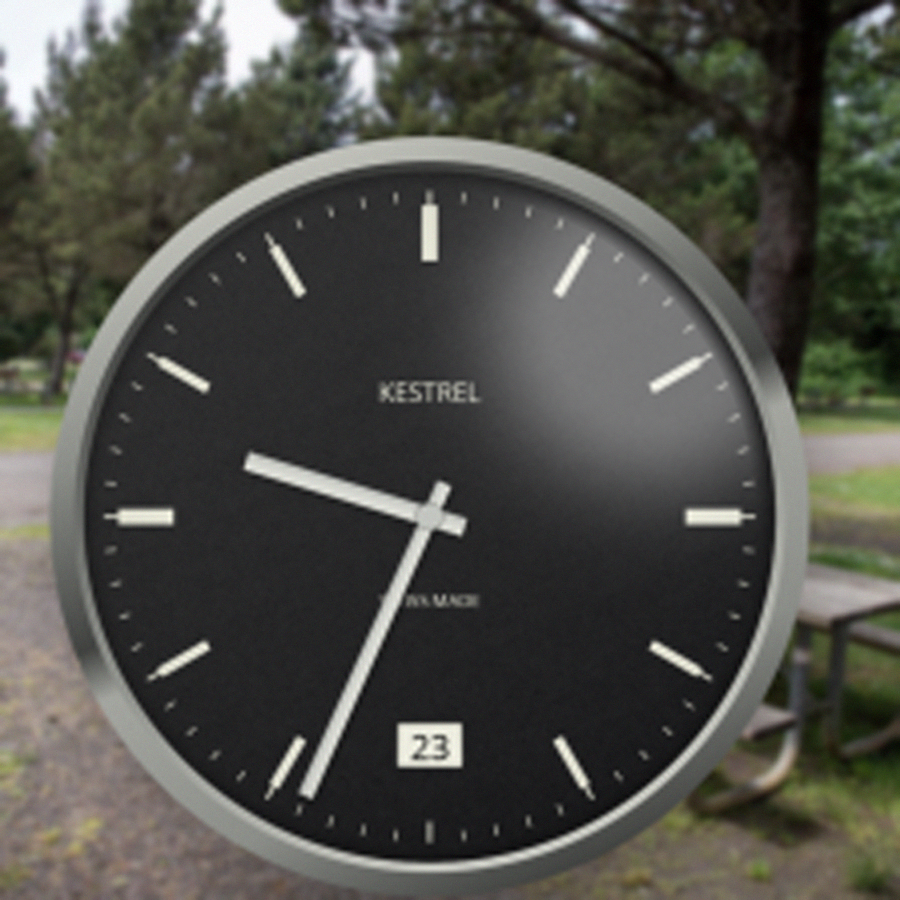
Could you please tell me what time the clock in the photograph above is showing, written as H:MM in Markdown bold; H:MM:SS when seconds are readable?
**9:34**
